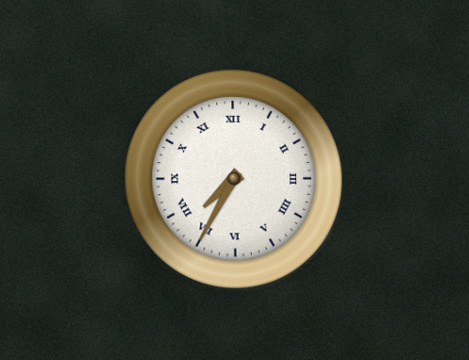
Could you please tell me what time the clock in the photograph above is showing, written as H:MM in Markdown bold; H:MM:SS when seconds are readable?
**7:35**
